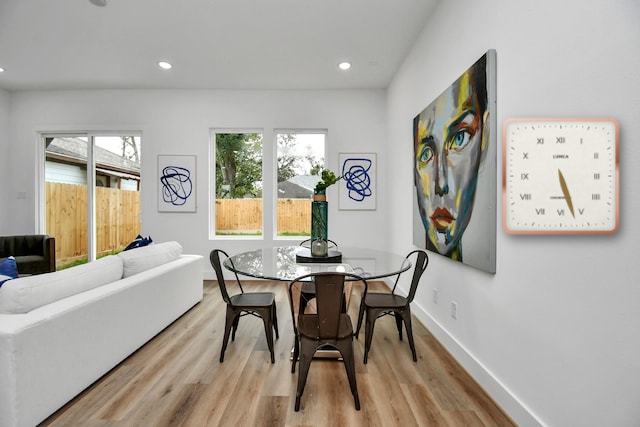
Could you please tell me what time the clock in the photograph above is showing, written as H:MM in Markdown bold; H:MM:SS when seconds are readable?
**5:27**
